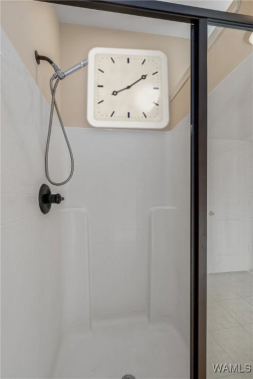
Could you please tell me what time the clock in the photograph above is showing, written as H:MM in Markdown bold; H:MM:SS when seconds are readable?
**8:09**
